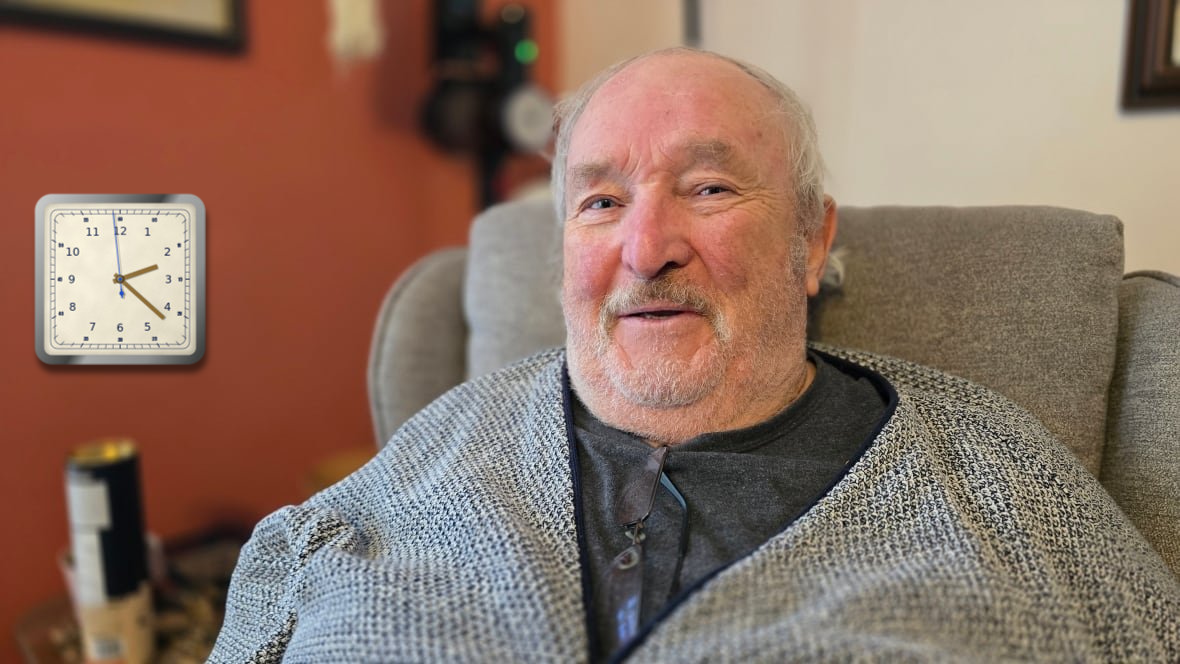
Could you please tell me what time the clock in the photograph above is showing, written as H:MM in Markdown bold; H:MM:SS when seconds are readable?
**2:21:59**
